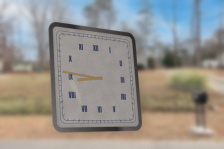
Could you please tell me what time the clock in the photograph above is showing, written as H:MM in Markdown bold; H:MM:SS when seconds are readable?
**8:46**
